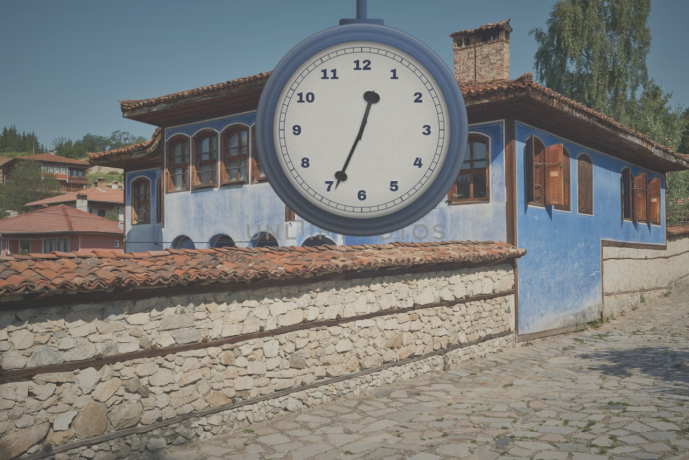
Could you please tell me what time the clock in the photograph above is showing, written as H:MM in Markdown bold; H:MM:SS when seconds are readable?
**12:34**
